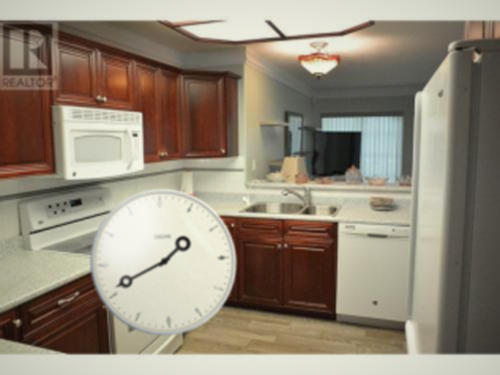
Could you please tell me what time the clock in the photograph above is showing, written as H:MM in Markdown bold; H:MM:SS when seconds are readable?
**1:41**
